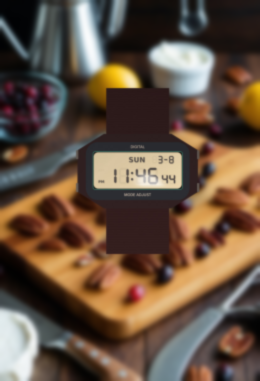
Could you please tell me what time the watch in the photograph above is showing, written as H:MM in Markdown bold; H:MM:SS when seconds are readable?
**11:46:44**
